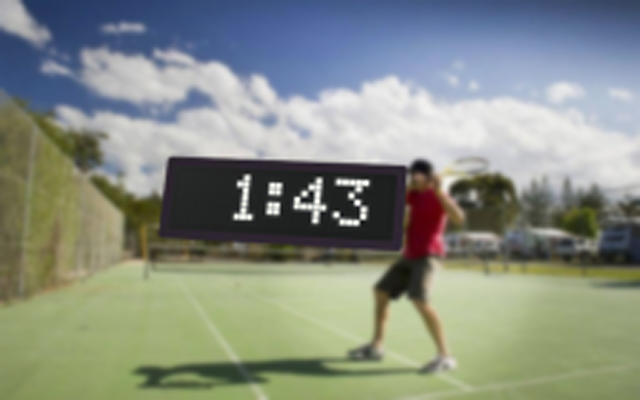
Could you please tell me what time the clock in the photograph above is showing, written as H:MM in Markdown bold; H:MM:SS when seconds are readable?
**1:43**
